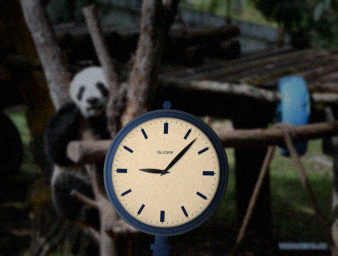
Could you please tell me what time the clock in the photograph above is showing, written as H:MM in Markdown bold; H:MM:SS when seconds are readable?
**9:07**
